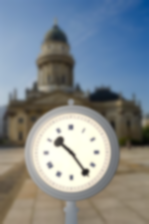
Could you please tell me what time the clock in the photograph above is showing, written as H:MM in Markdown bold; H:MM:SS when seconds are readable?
**10:24**
